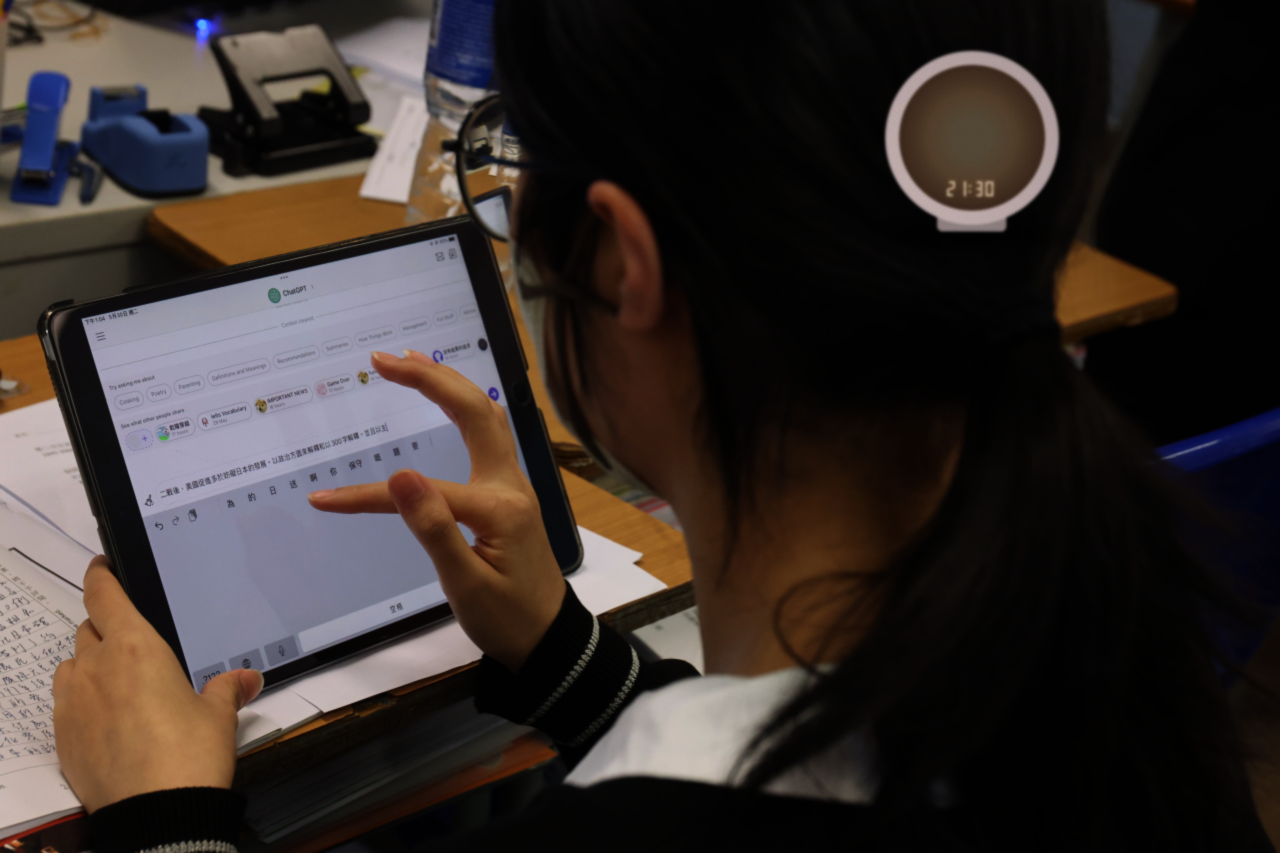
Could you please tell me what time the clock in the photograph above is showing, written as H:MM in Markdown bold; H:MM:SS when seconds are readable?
**21:30**
